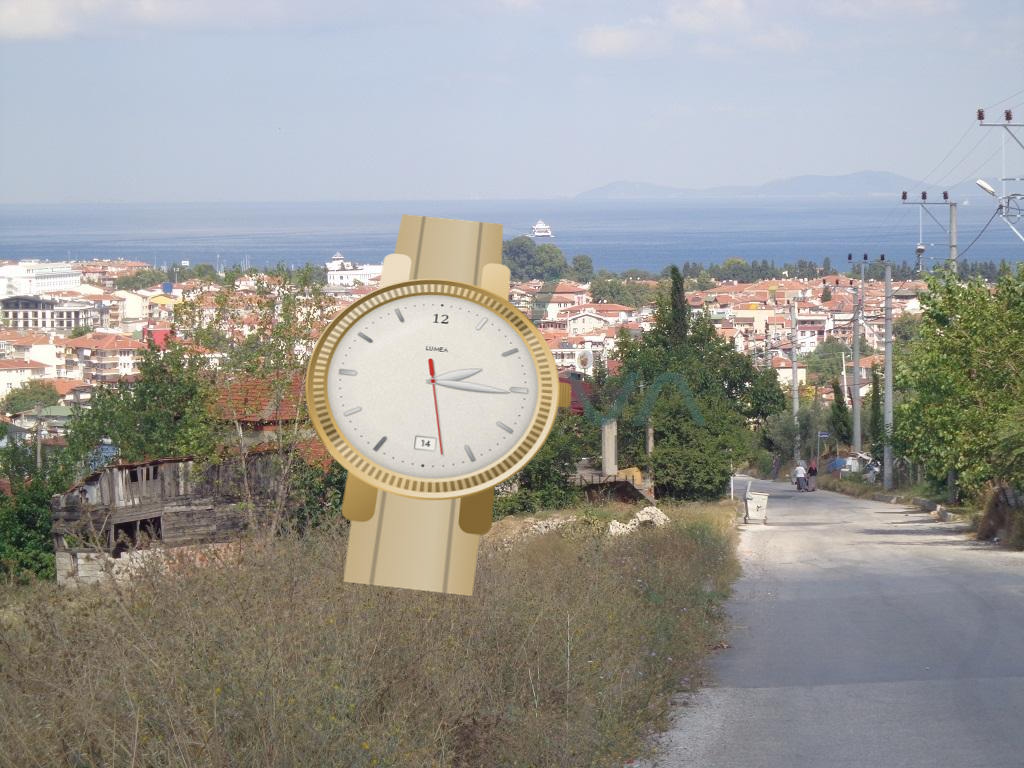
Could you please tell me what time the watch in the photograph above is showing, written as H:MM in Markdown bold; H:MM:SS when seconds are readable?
**2:15:28**
